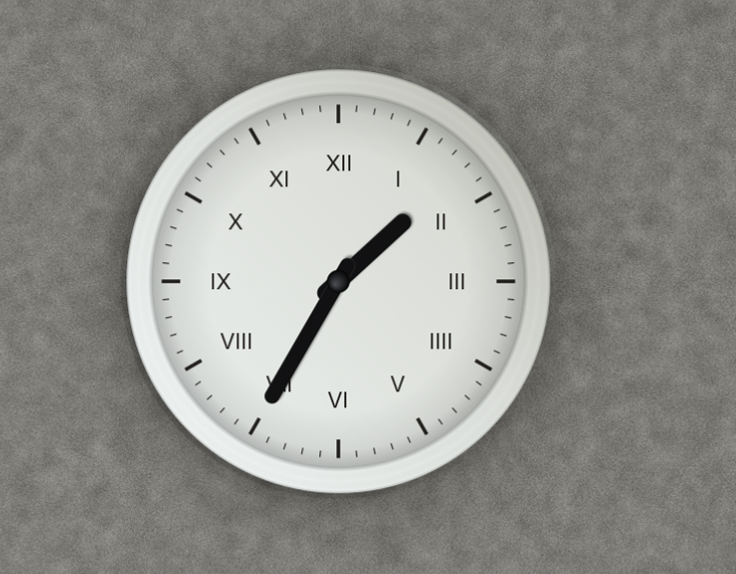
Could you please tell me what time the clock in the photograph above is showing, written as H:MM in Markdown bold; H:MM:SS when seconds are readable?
**1:35**
